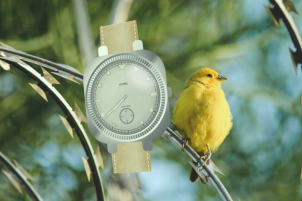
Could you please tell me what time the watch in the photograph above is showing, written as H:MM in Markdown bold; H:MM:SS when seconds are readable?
**7:39**
